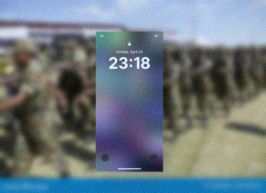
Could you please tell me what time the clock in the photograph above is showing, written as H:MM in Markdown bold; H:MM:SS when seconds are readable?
**23:18**
